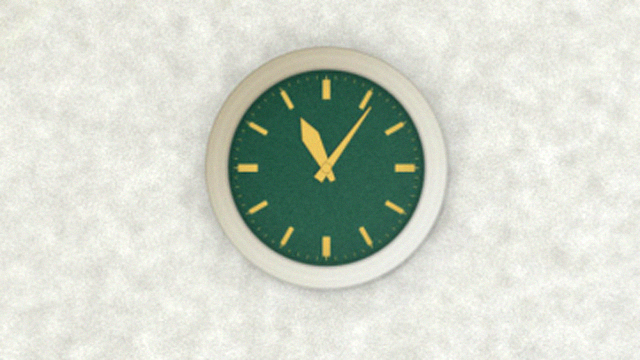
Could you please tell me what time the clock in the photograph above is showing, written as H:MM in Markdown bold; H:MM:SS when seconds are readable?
**11:06**
